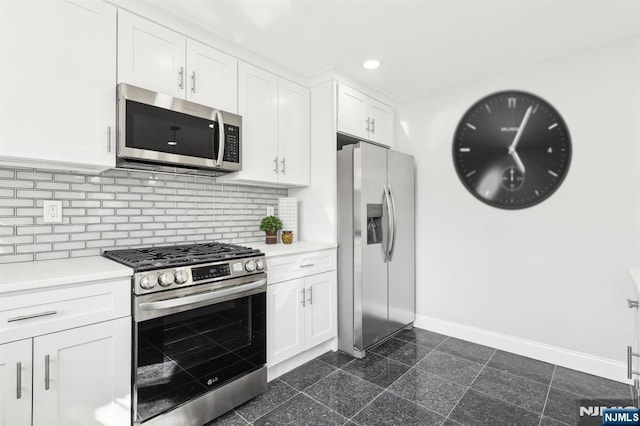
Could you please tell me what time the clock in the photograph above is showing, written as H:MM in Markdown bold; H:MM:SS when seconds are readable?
**5:04**
